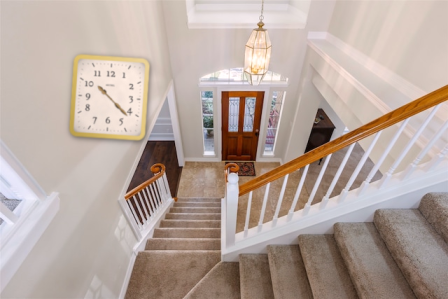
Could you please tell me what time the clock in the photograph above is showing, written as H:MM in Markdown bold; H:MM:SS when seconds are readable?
**10:22**
